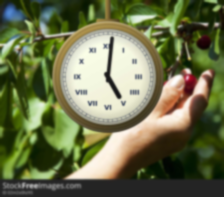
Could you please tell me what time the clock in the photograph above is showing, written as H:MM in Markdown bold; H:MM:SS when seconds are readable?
**5:01**
